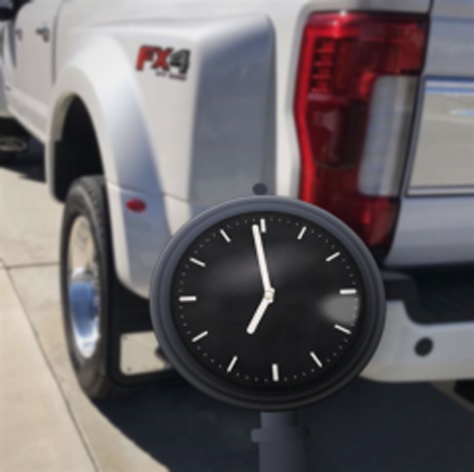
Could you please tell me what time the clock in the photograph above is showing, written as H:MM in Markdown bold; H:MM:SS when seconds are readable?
**6:59**
